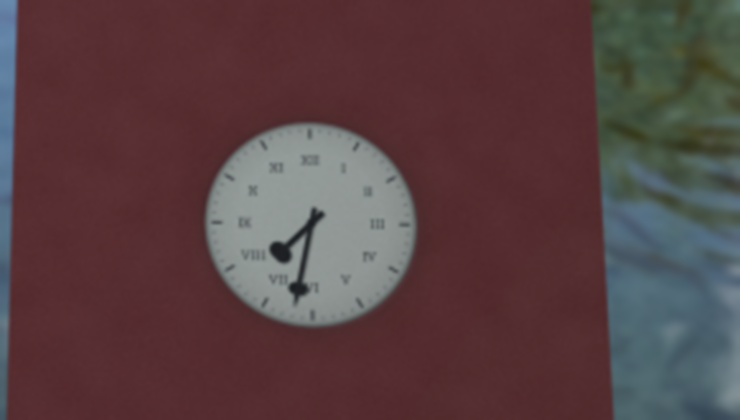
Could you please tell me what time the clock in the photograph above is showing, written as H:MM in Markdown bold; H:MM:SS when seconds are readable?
**7:32**
